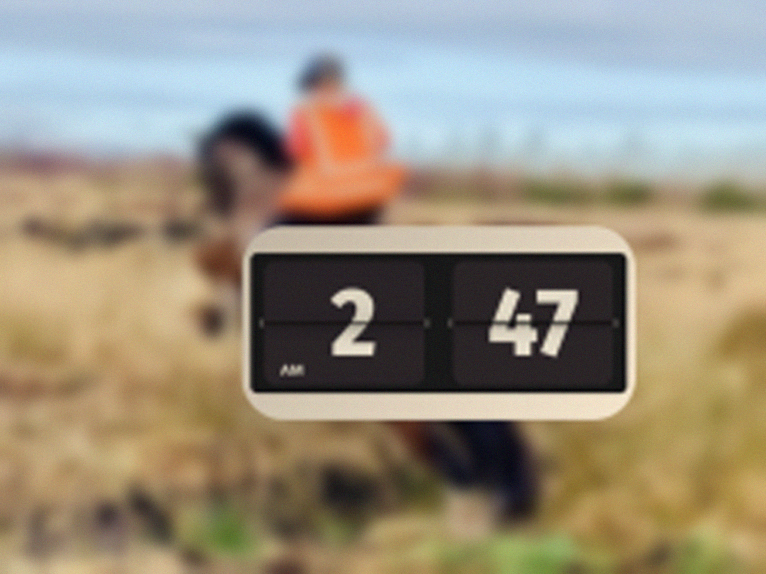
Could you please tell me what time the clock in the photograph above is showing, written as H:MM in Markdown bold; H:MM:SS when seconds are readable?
**2:47**
